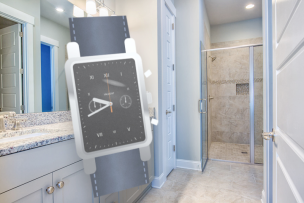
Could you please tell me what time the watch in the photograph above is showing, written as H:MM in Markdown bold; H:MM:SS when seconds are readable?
**9:42**
